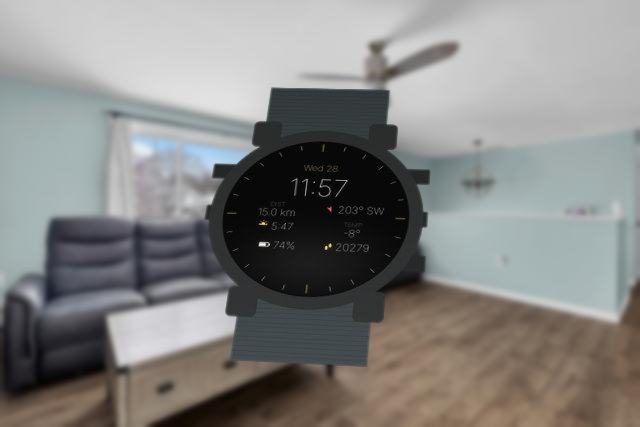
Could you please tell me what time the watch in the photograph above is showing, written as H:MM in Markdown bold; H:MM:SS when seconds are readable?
**11:57**
